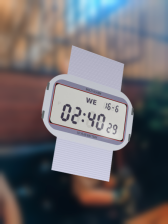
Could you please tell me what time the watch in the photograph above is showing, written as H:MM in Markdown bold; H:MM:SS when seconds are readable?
**2:40:29**
